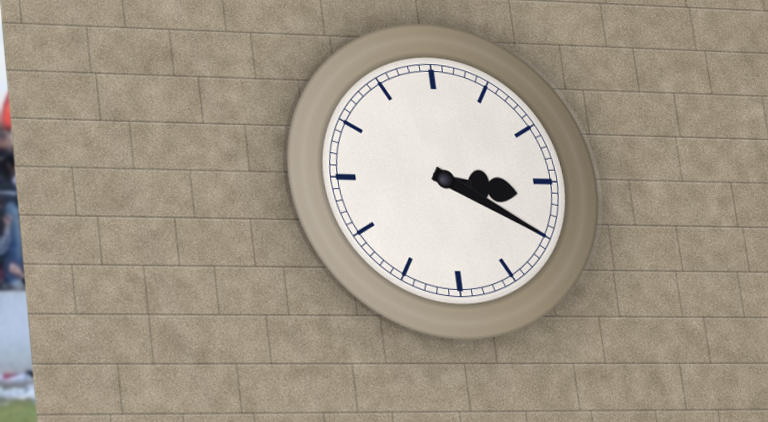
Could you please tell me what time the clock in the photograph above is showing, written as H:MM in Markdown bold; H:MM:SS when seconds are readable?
**3:20**
